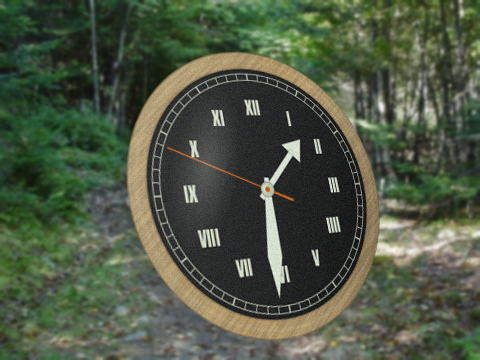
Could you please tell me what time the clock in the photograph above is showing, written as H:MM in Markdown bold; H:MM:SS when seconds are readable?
**1:30:49**
